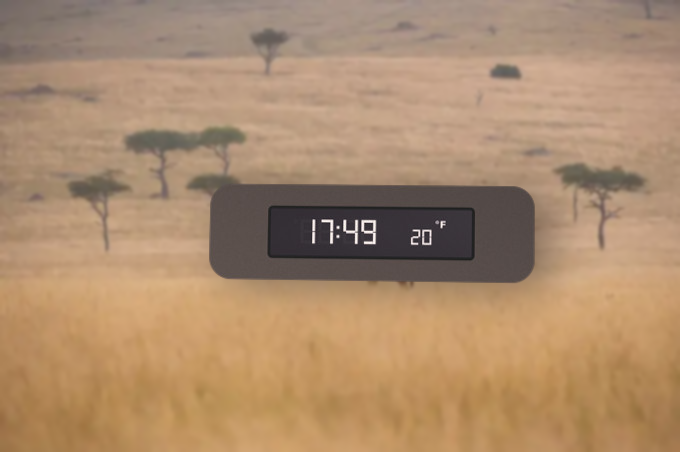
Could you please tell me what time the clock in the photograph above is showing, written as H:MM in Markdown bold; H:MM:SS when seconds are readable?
**17:49**
